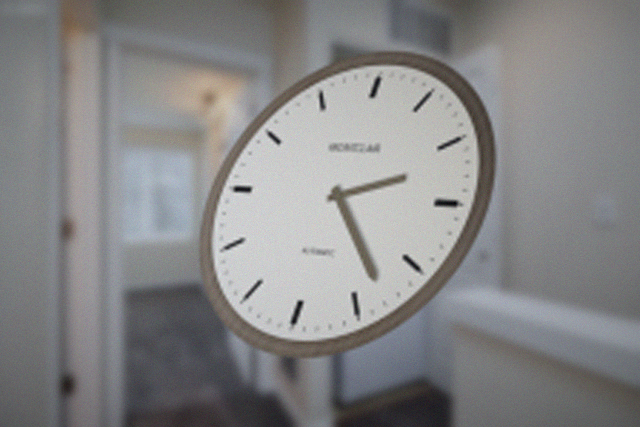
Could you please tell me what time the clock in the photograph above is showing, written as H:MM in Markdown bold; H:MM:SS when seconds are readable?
**2:23**
